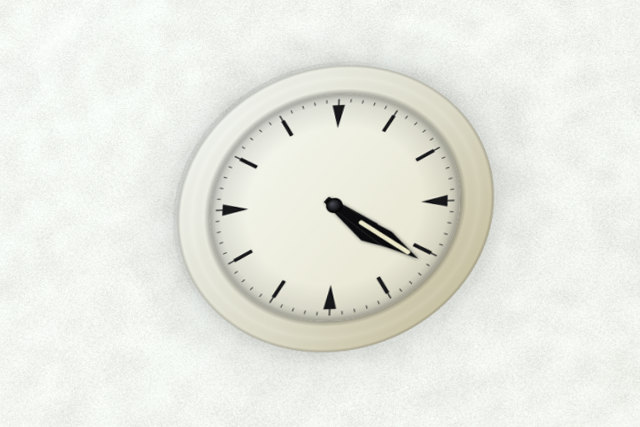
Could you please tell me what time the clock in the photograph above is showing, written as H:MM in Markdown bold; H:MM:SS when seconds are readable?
**4:21**
